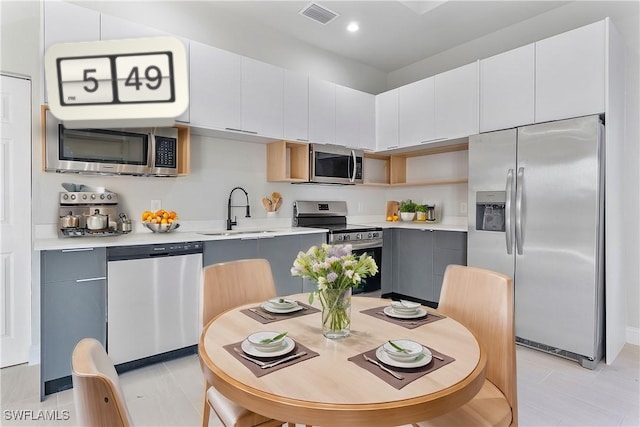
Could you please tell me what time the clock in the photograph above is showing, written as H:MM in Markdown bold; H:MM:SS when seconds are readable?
**5:49**
